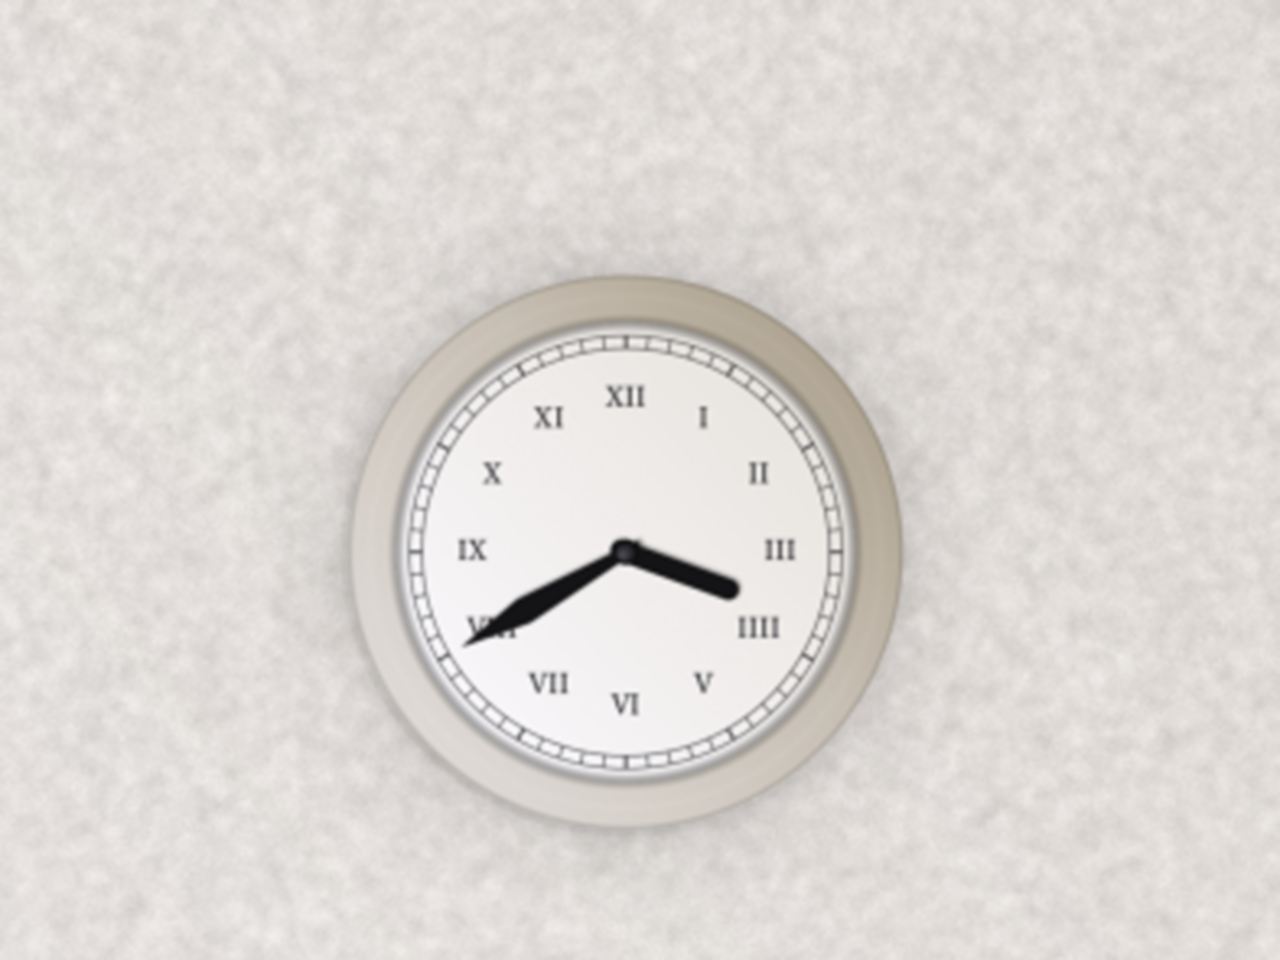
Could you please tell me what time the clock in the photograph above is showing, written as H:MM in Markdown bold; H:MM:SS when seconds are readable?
**3:40**
